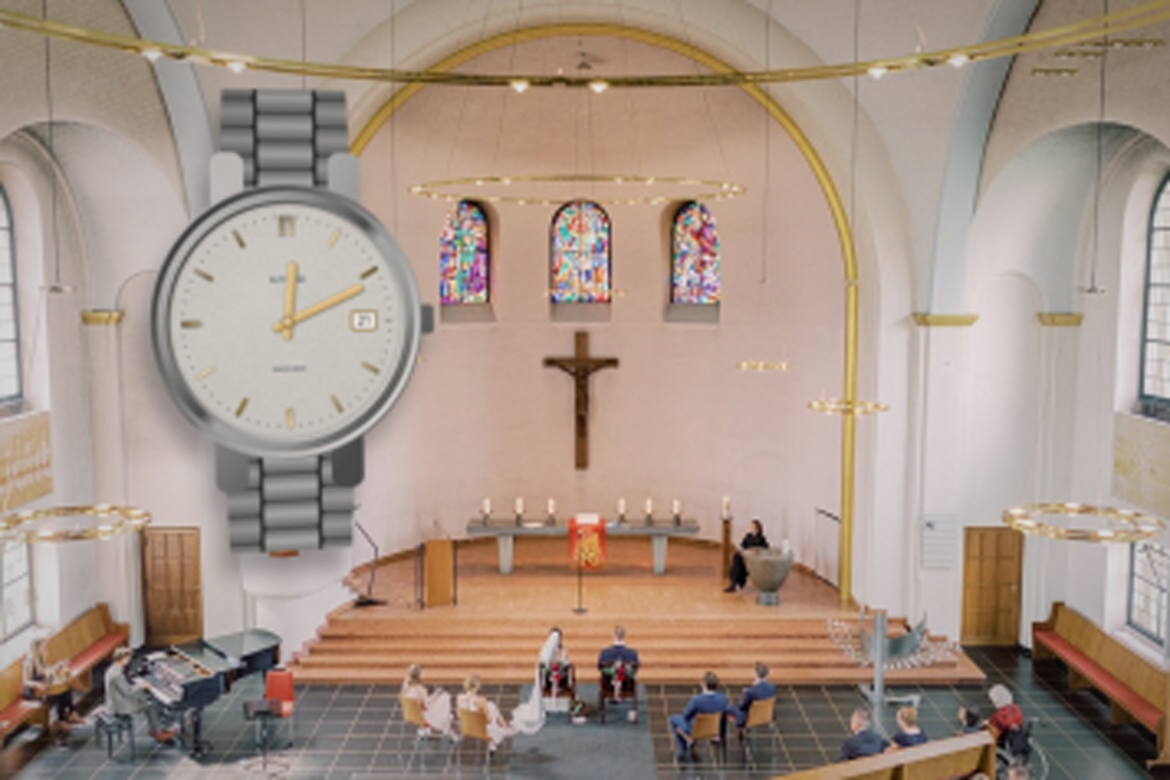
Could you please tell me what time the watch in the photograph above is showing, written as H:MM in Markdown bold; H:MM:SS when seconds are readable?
**12:11**
